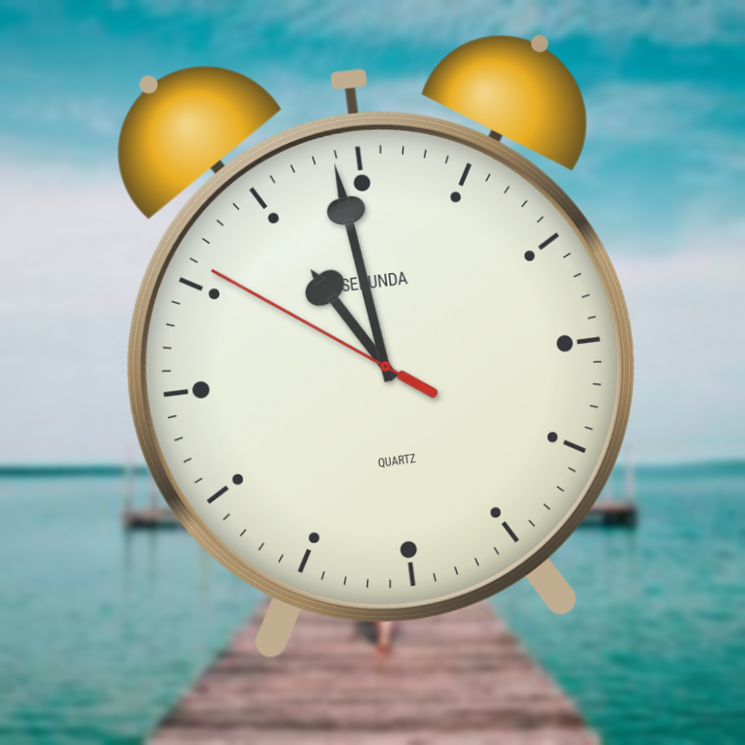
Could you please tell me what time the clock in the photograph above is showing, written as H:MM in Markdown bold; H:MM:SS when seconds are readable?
**10:58:51**
